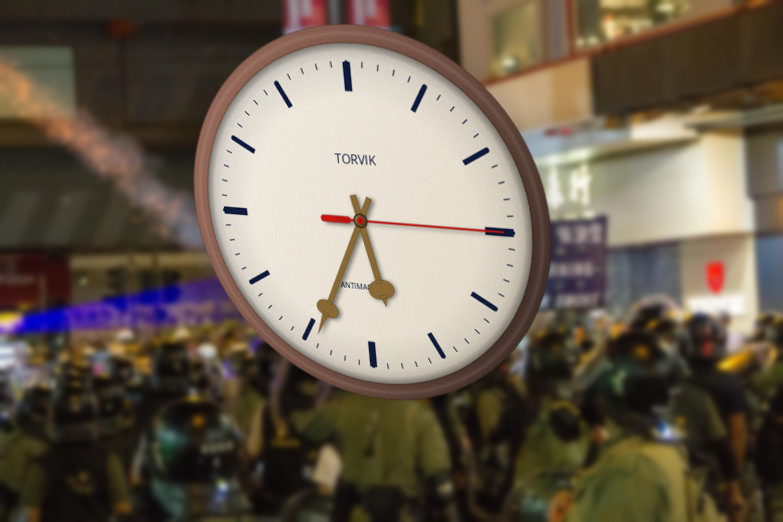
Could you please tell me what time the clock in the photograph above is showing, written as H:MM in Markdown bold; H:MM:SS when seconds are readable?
**5:34:15**
